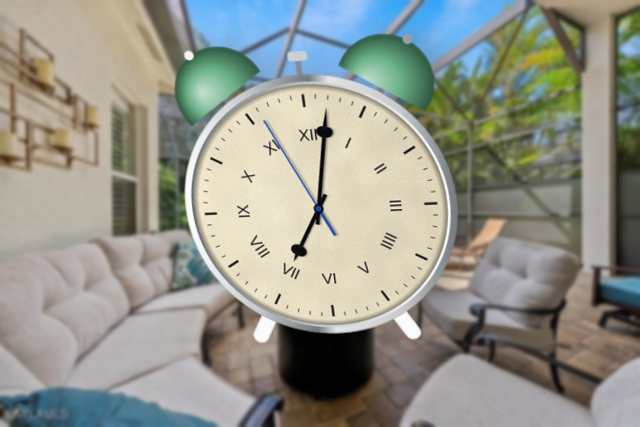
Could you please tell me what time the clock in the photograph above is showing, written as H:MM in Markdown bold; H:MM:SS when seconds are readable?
**7:01:56**
